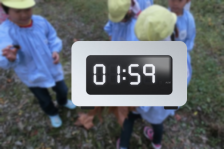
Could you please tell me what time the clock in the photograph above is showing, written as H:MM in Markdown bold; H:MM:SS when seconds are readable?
**1:59**
